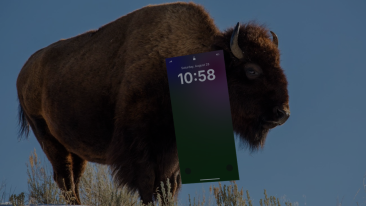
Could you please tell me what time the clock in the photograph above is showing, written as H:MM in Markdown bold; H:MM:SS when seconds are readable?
**10:58**
